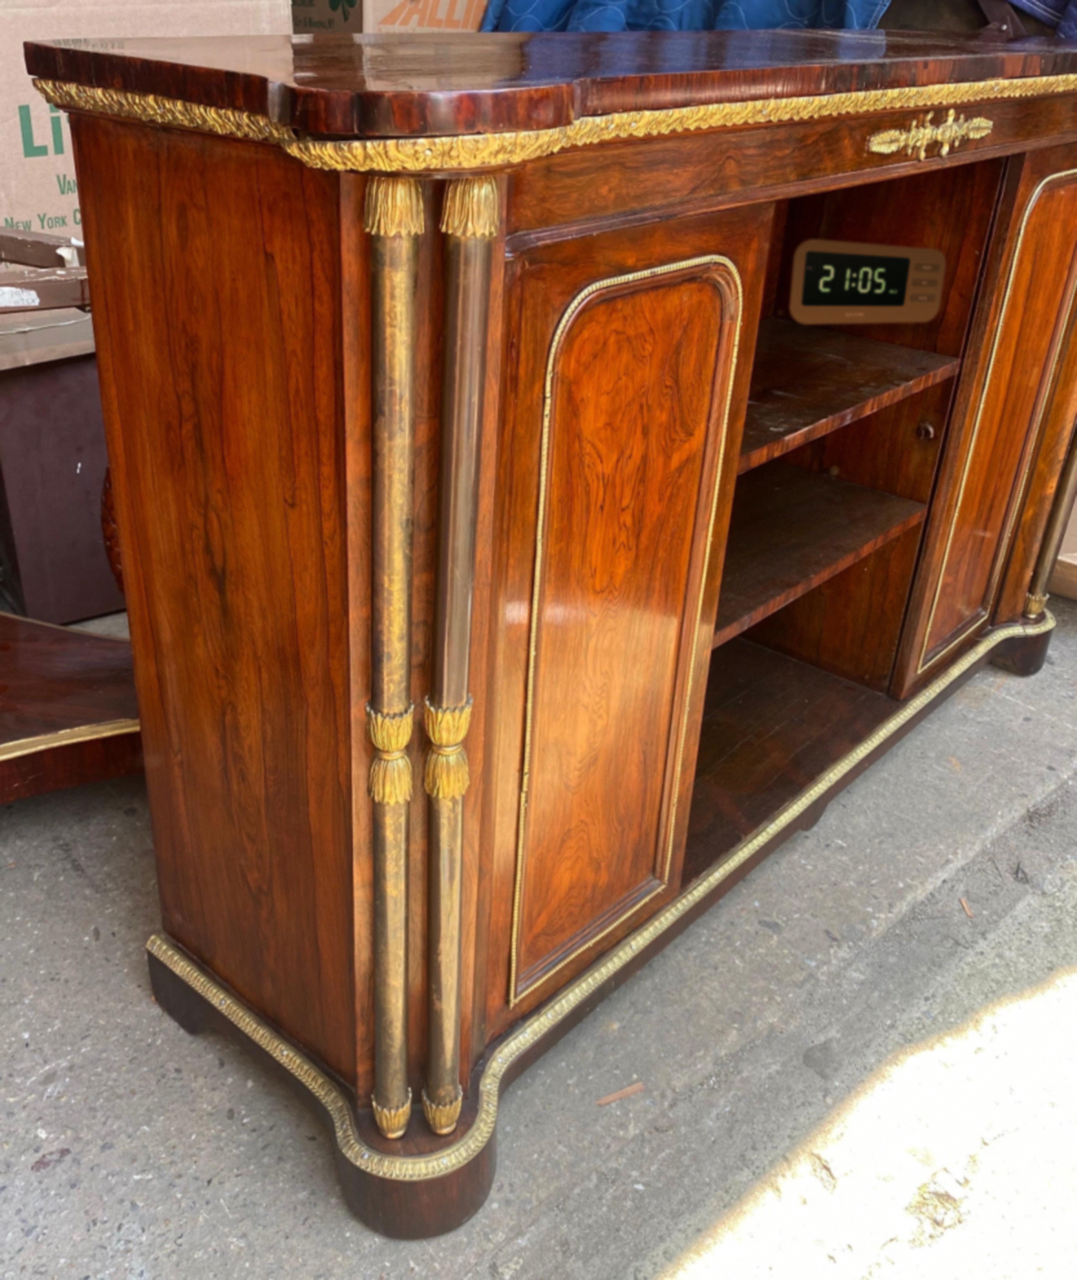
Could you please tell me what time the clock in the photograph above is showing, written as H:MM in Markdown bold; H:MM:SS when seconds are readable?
**21:05**
